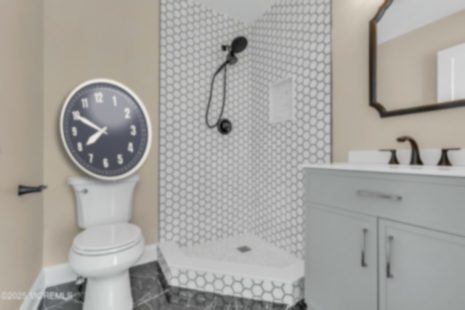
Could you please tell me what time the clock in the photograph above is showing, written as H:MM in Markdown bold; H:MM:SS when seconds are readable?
**7:50**
